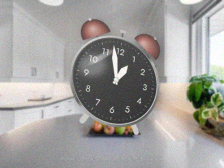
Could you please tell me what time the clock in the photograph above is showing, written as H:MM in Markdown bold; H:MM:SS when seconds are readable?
**12:58**
